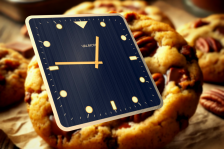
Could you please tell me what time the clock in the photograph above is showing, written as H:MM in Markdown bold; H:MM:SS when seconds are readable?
**12:46**
